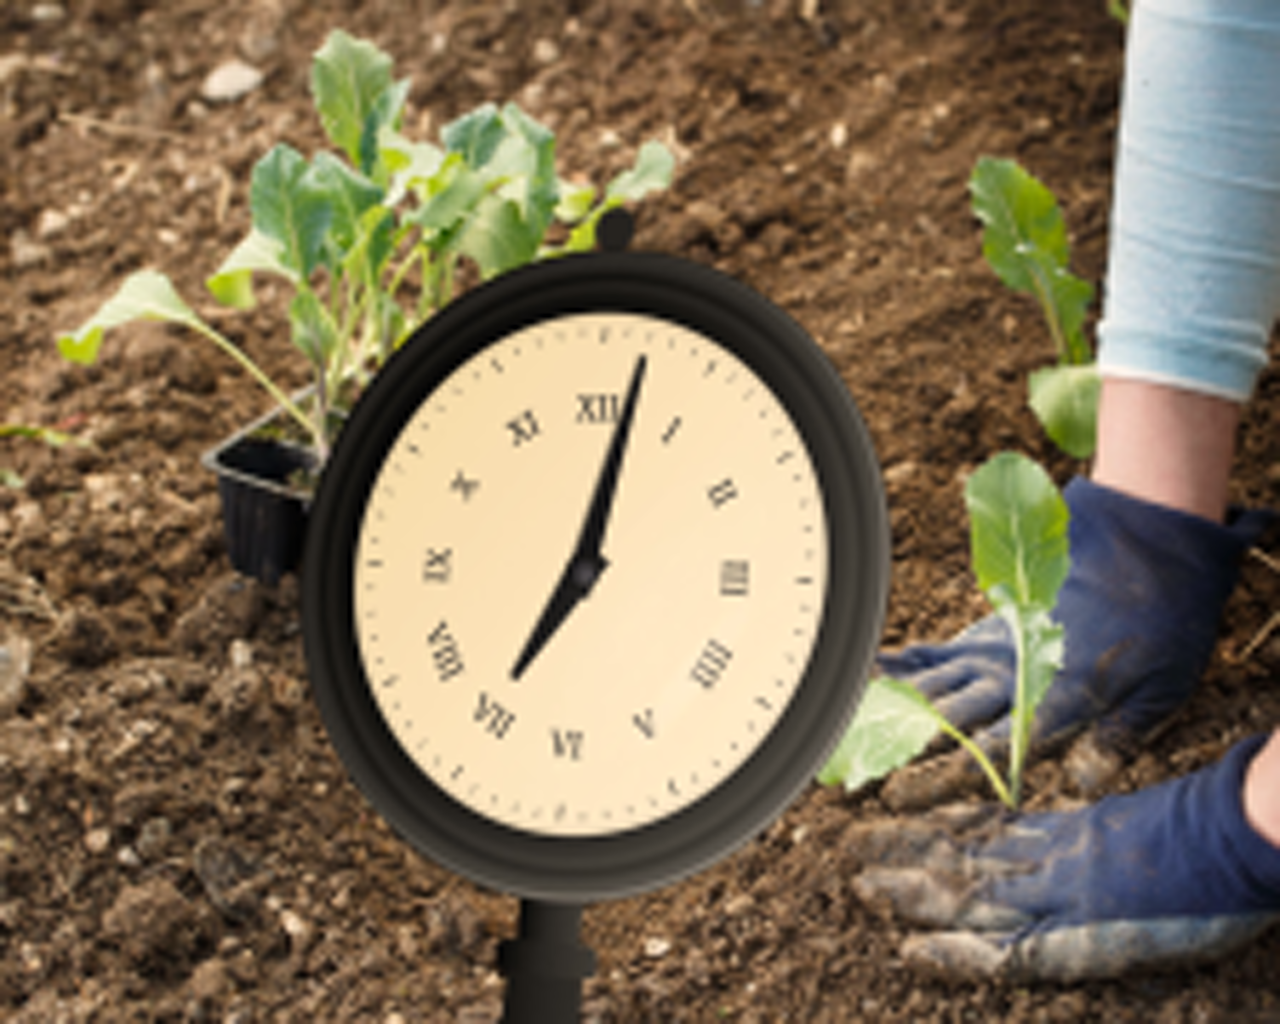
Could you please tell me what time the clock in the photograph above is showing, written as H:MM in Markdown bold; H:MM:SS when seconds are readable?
**7:02**
